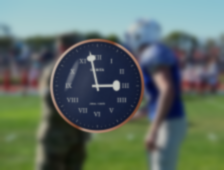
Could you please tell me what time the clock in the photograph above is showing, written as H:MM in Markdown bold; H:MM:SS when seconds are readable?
**2:58**
